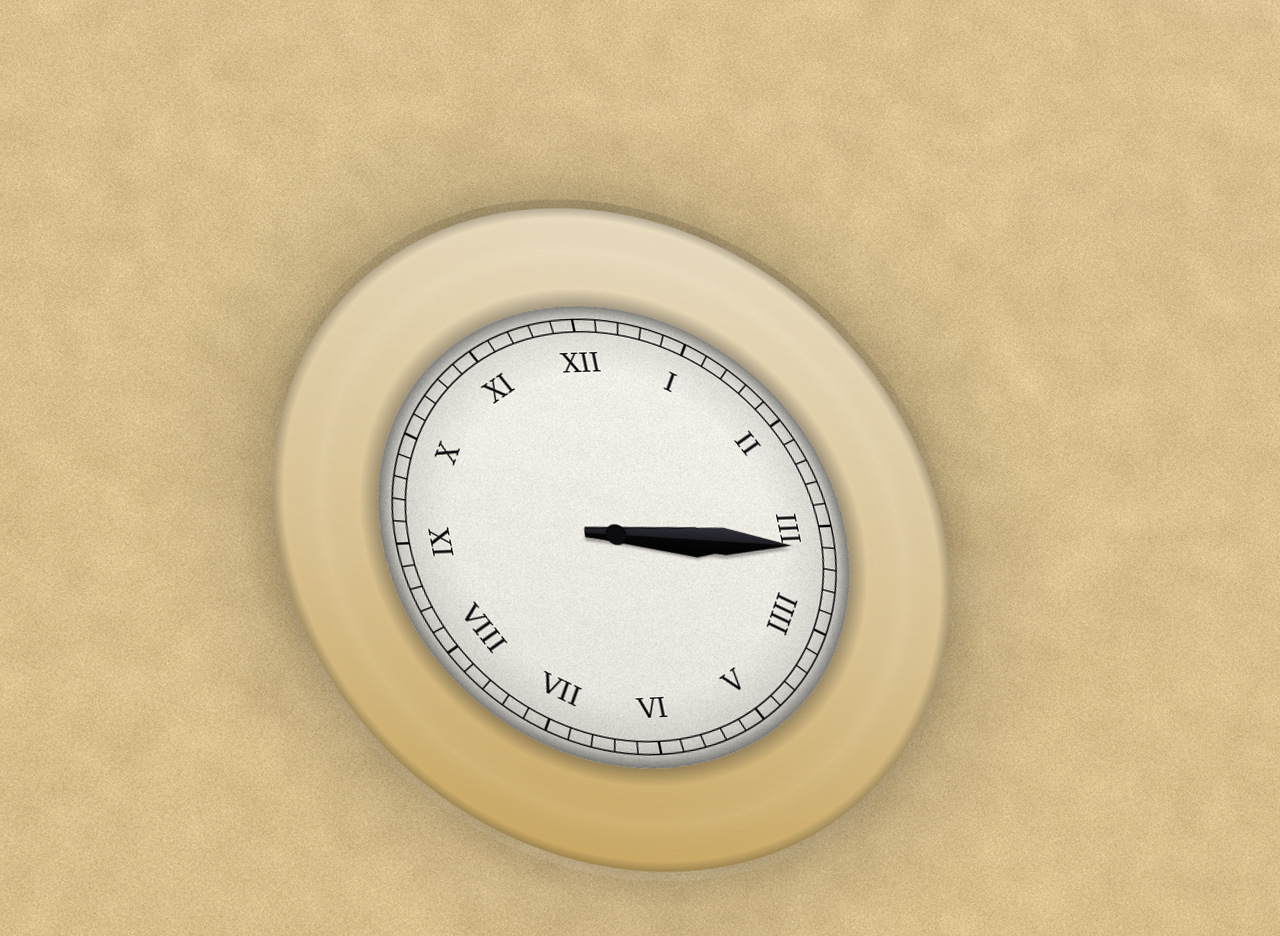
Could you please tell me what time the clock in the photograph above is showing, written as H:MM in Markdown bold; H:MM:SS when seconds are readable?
**3:16**
